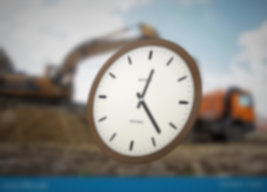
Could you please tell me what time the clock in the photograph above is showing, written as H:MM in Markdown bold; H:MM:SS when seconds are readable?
**12:23**
